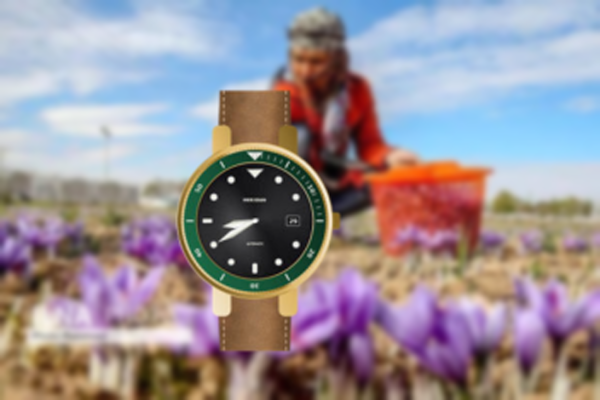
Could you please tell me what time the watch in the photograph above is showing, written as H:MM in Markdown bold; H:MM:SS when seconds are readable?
**8:40**
